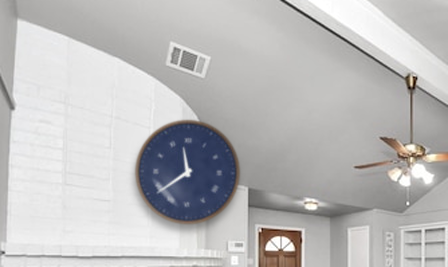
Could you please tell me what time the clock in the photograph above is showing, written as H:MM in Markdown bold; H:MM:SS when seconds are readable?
**11:39**
